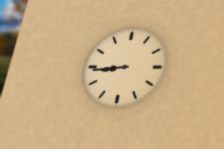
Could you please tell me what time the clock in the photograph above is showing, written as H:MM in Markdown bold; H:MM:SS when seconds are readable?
**8:44**
